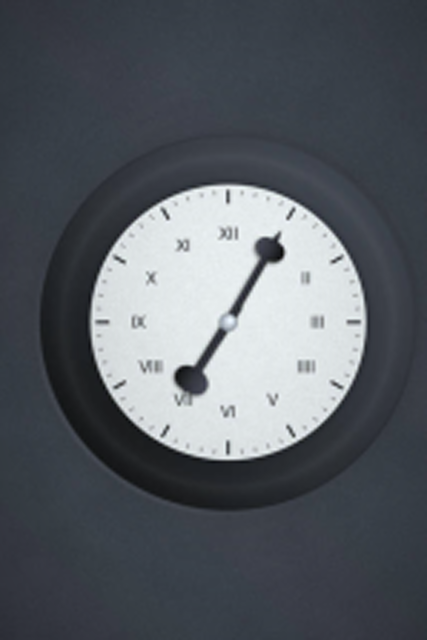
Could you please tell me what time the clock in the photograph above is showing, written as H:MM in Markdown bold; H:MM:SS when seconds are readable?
**7:05**
